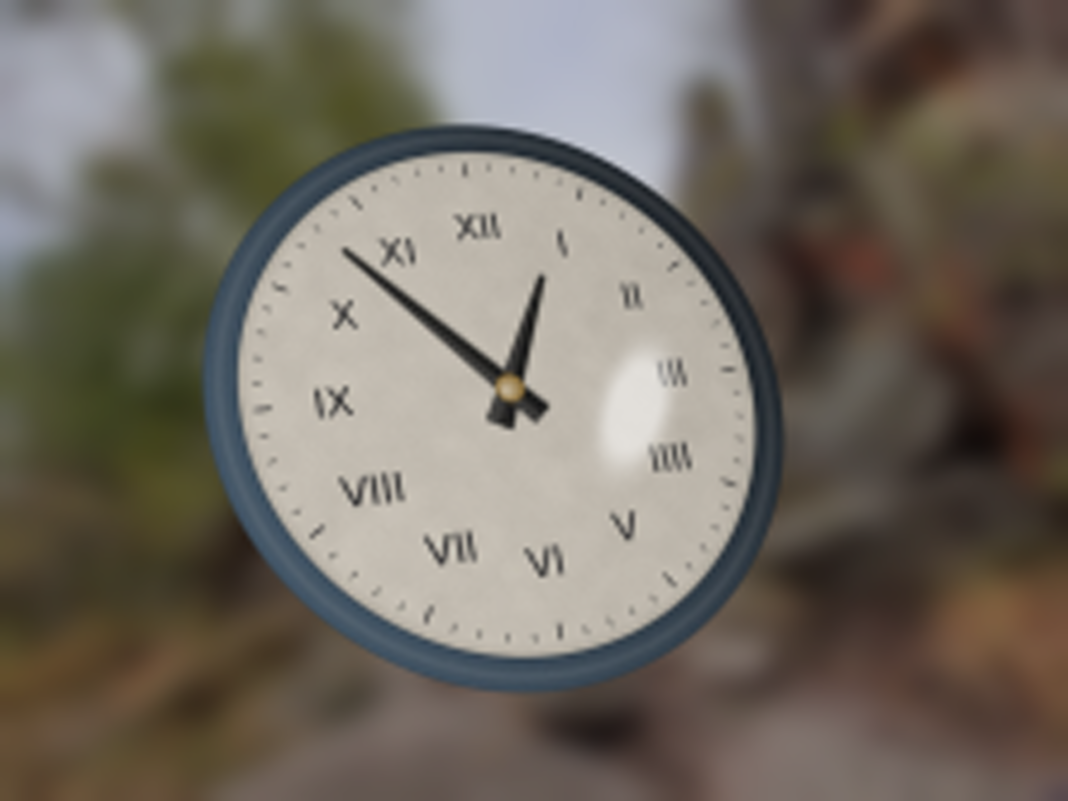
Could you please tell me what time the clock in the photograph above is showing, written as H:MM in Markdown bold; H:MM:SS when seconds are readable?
**12:53**
